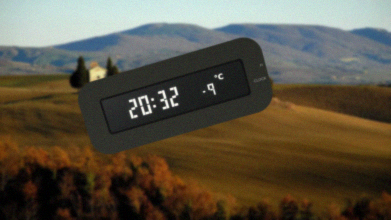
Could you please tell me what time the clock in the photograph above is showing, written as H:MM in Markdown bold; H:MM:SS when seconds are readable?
**20:32**
